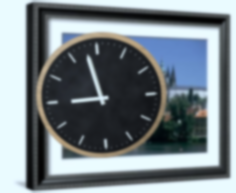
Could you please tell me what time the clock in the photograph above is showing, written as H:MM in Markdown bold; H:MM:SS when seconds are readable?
**8:58**
